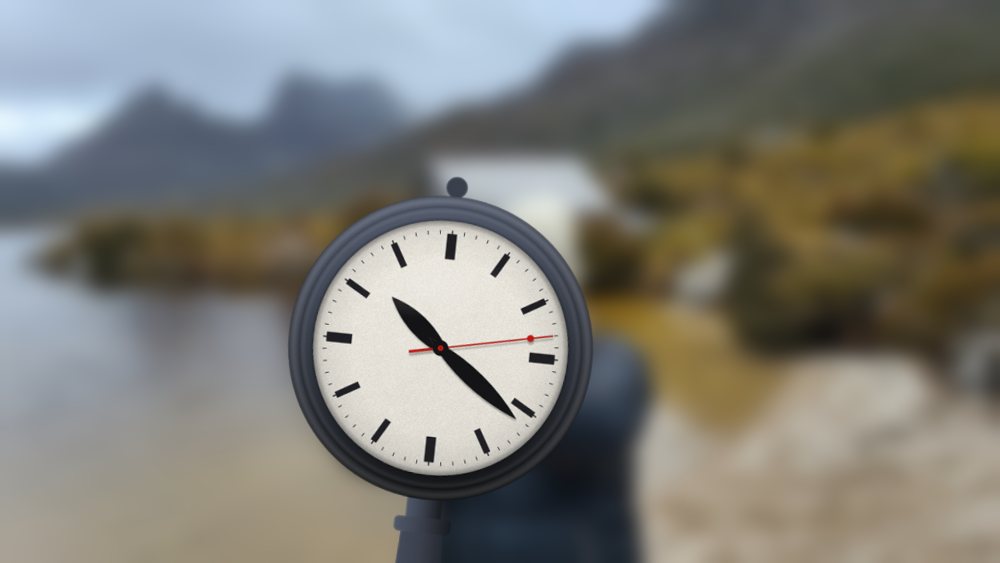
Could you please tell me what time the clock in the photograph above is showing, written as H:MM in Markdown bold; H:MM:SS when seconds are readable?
**10:21:13**
